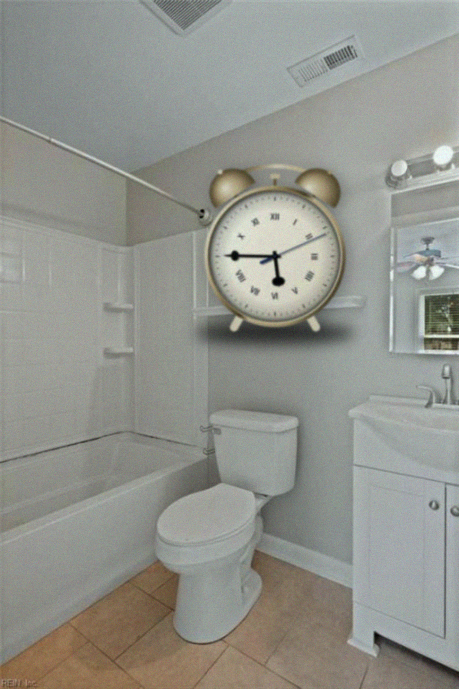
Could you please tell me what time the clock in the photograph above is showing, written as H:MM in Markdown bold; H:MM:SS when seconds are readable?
**5:45:11**
